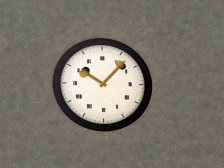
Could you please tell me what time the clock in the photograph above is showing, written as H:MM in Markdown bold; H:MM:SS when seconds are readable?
**10:07**
